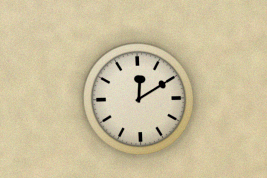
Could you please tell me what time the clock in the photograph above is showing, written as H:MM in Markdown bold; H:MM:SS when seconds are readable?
**12:10**
